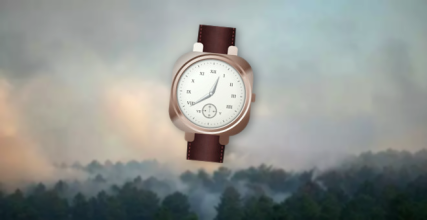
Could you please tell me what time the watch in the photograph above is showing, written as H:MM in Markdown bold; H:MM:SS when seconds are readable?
**12:39**
